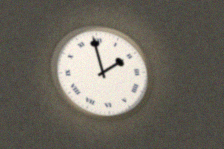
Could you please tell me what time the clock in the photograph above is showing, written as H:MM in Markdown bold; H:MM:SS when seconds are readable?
**1:59**
